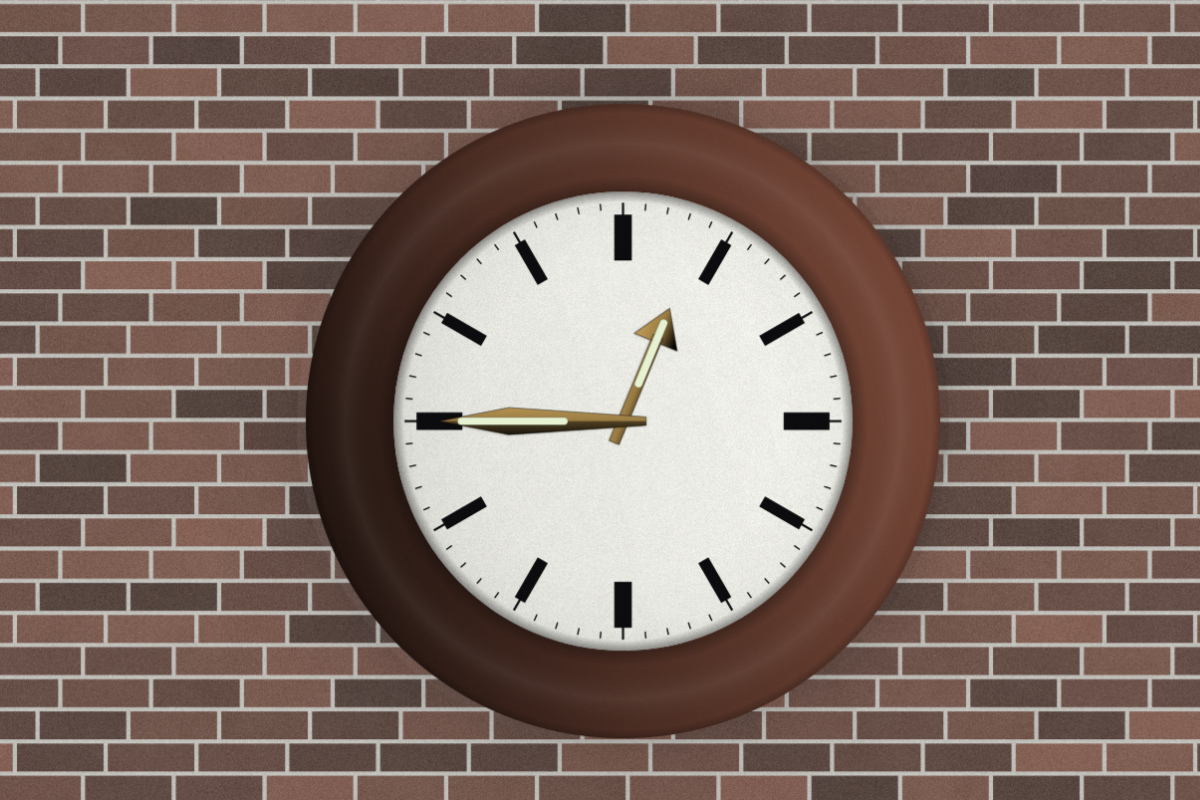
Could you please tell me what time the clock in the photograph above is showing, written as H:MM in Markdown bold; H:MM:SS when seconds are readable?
**12:45**
